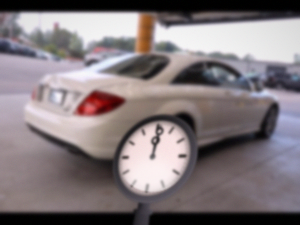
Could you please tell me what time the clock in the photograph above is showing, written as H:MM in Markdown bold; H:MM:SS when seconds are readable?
**12:01**
